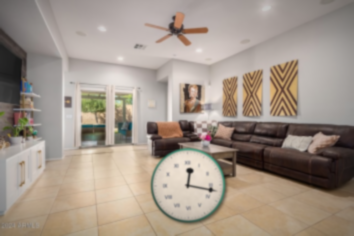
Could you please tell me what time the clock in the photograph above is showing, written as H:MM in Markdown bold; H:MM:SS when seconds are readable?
**12:17**
